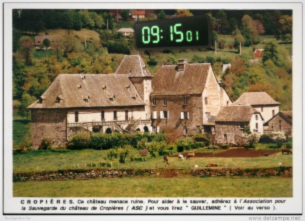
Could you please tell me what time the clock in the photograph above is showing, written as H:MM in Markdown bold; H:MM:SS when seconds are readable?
**9:15:01**
